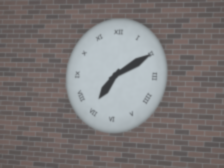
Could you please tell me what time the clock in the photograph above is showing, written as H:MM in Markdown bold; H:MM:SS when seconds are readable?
**7:10**
